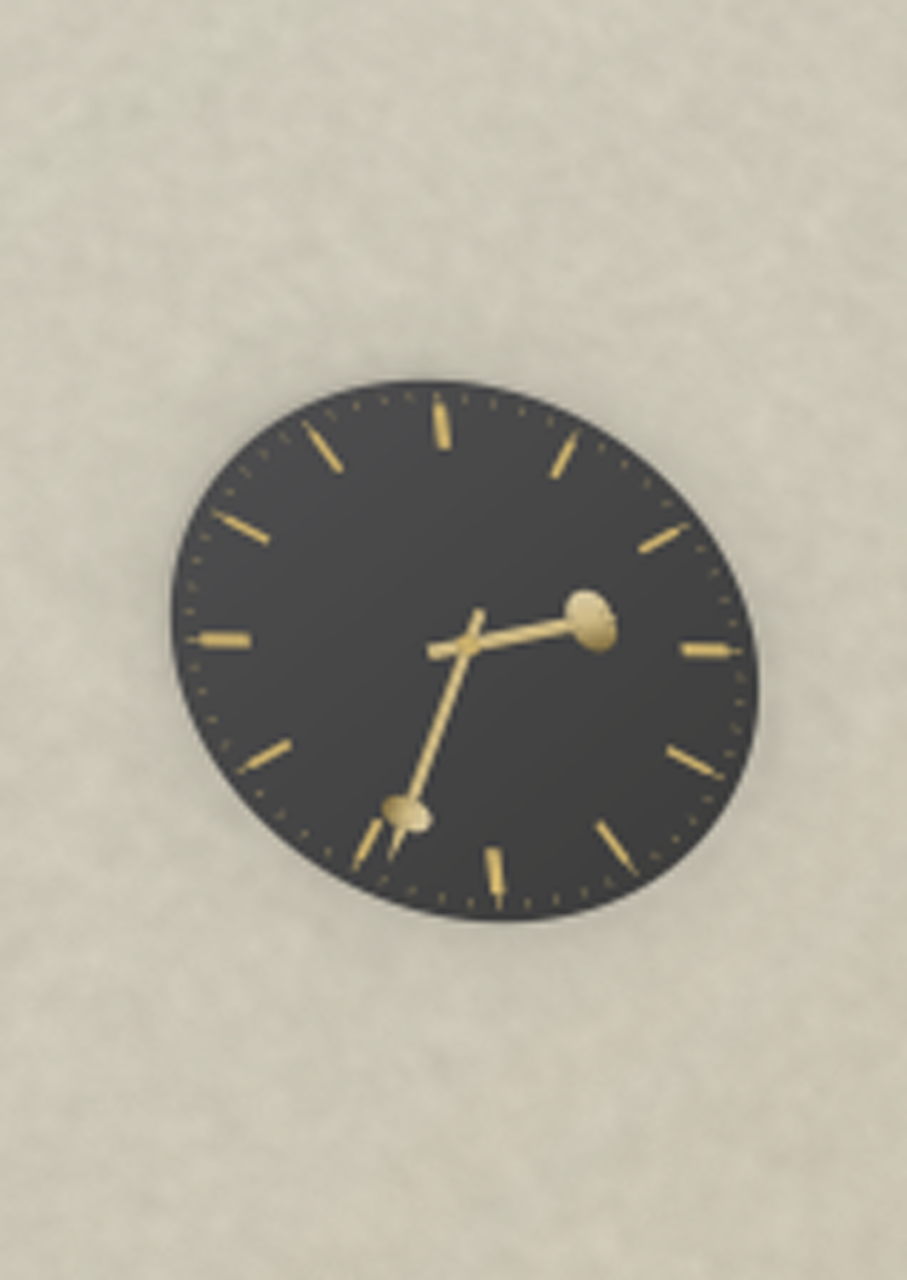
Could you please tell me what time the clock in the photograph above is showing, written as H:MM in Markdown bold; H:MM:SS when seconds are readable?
**2:34**
